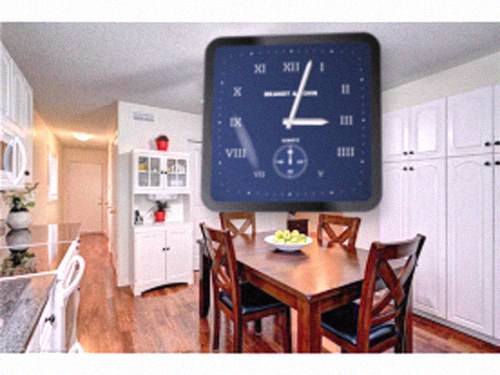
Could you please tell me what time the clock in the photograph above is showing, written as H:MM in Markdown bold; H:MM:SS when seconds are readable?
**3:03**
